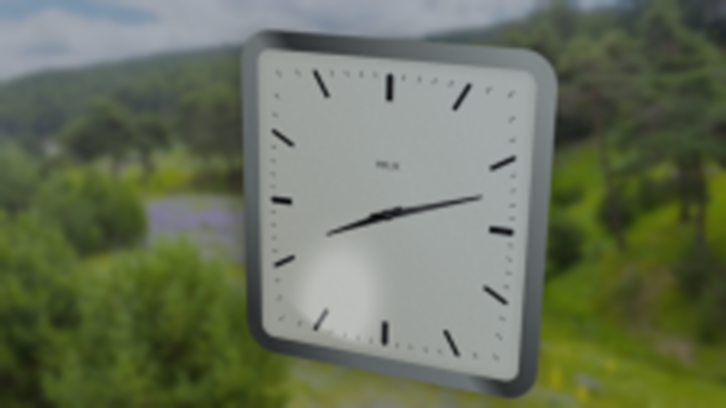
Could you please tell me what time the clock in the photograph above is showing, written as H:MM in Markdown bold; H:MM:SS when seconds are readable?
**8:12**
